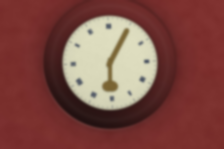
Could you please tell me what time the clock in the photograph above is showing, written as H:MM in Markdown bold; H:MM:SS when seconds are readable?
**6:05**
